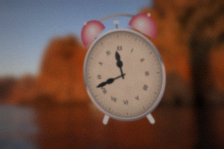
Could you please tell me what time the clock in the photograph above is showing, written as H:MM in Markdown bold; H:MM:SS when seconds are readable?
**11:42**
